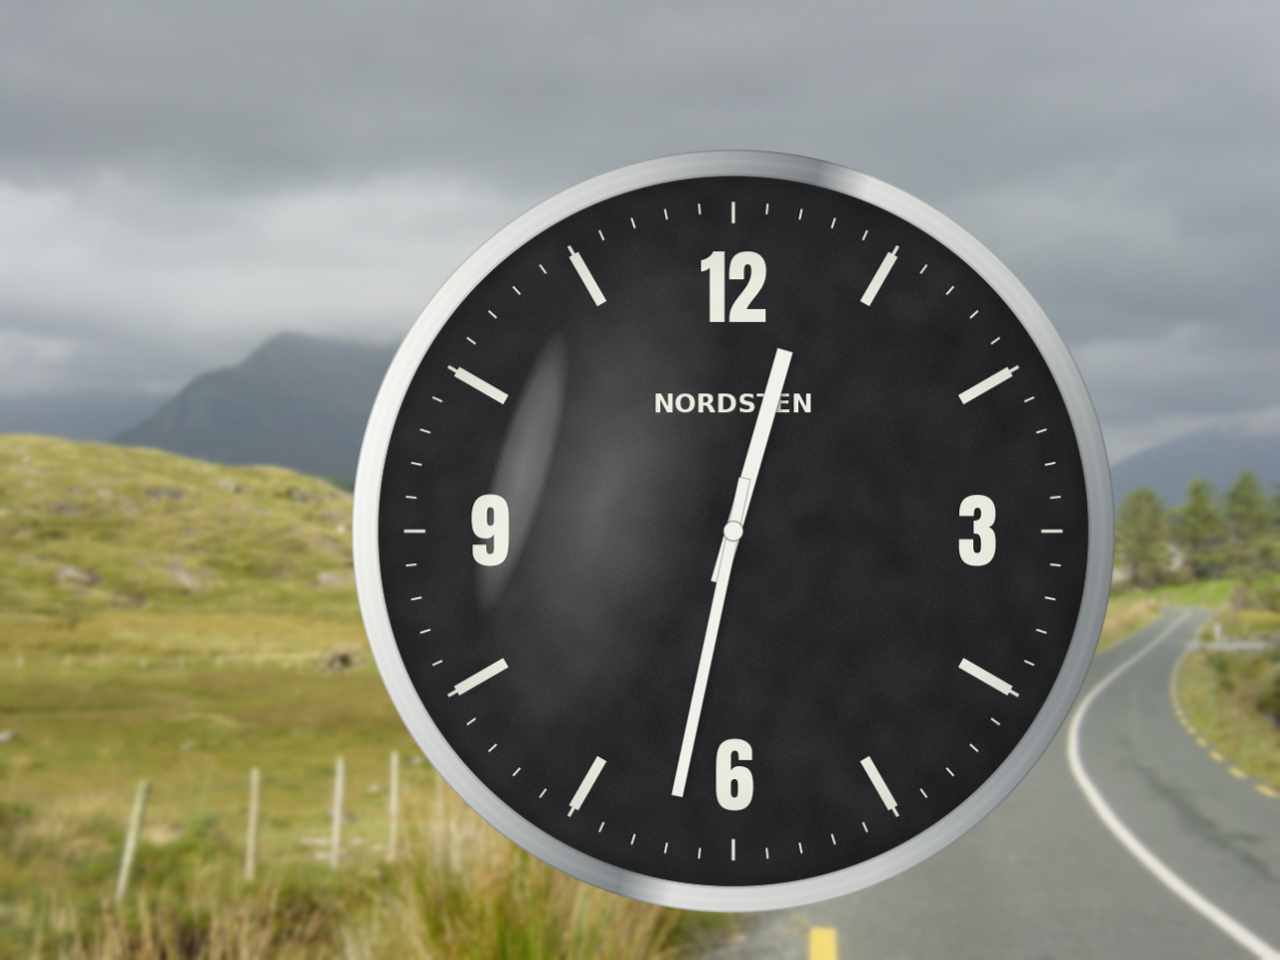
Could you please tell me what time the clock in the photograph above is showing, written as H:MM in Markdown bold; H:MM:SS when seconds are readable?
**12:32**
